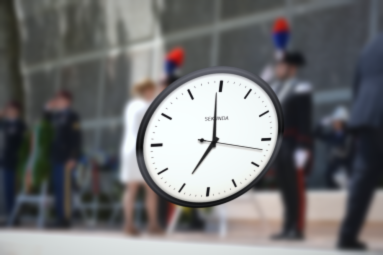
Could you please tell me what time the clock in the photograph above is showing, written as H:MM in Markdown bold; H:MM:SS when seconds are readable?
**6:59:17**
